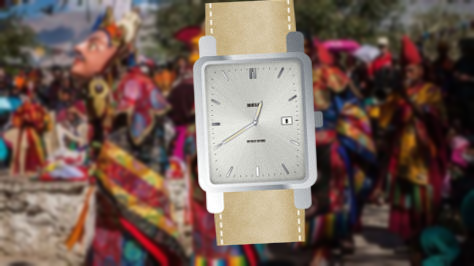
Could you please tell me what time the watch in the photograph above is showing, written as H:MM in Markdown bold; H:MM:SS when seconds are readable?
**12:40**
